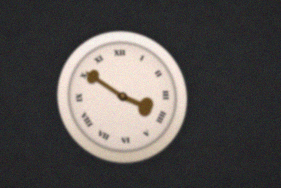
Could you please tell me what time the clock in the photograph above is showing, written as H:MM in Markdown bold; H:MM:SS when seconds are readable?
**3:51**
